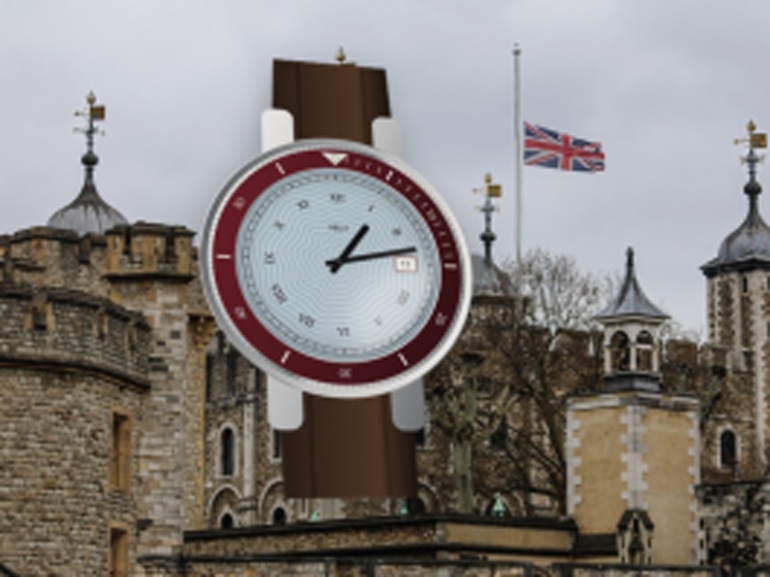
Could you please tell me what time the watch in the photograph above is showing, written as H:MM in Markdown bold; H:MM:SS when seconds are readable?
**1:13**
